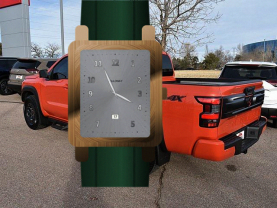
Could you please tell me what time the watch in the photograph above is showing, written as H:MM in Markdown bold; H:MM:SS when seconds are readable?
**3:56**
